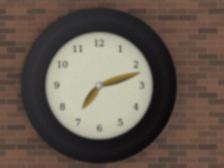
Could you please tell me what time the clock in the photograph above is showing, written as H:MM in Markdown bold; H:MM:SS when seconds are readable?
**7:12**
